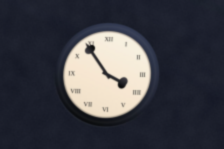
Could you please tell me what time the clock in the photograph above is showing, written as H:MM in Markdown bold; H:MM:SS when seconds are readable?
**3:54**
